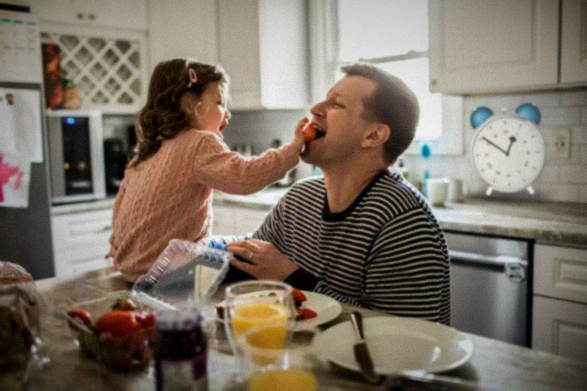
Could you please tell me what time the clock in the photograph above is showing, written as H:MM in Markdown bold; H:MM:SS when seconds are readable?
**12:51**
